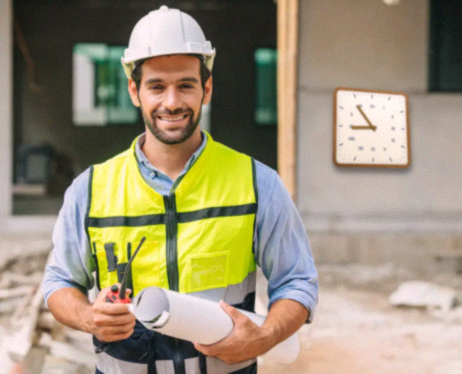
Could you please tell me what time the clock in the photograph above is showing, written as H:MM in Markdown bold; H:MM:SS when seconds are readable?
**8:54**
